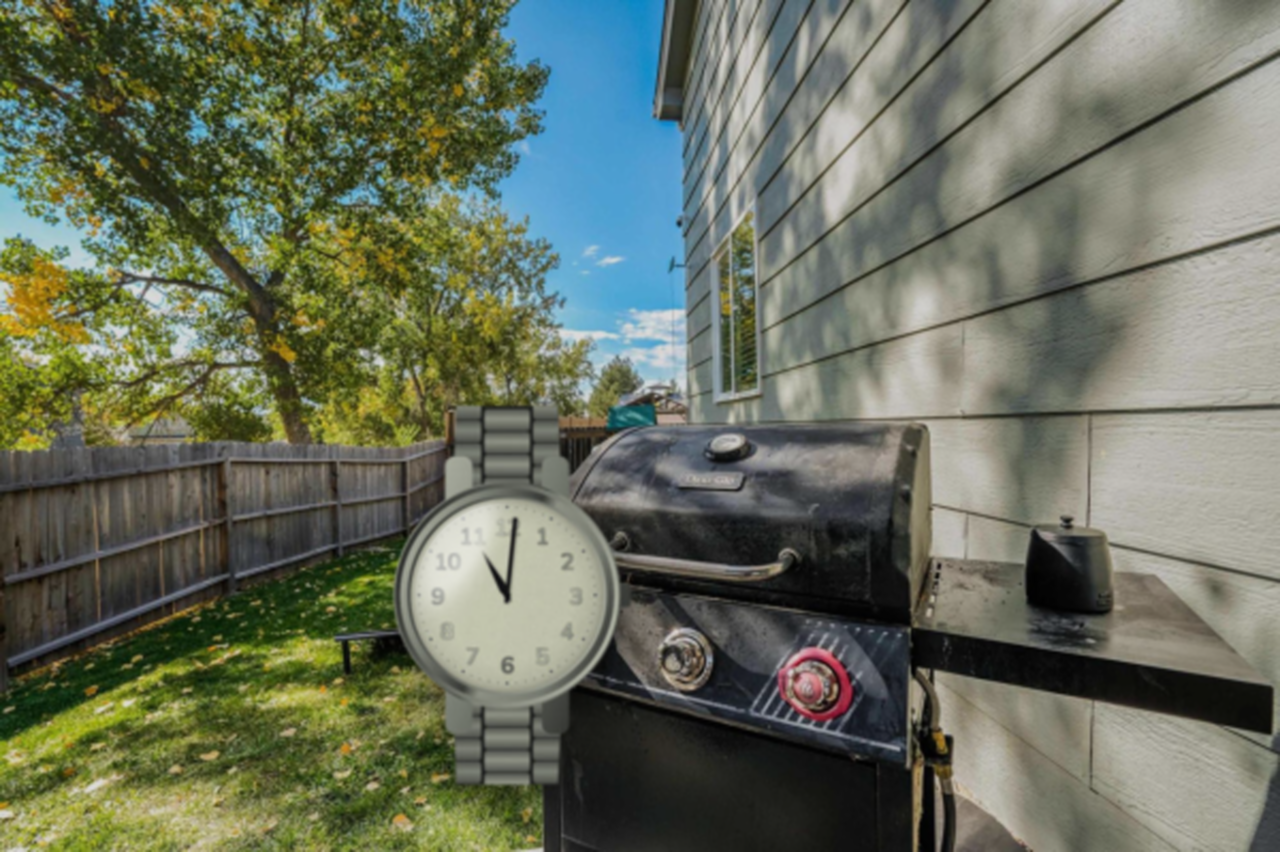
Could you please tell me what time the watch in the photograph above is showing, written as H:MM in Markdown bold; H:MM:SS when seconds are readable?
**11:01**
